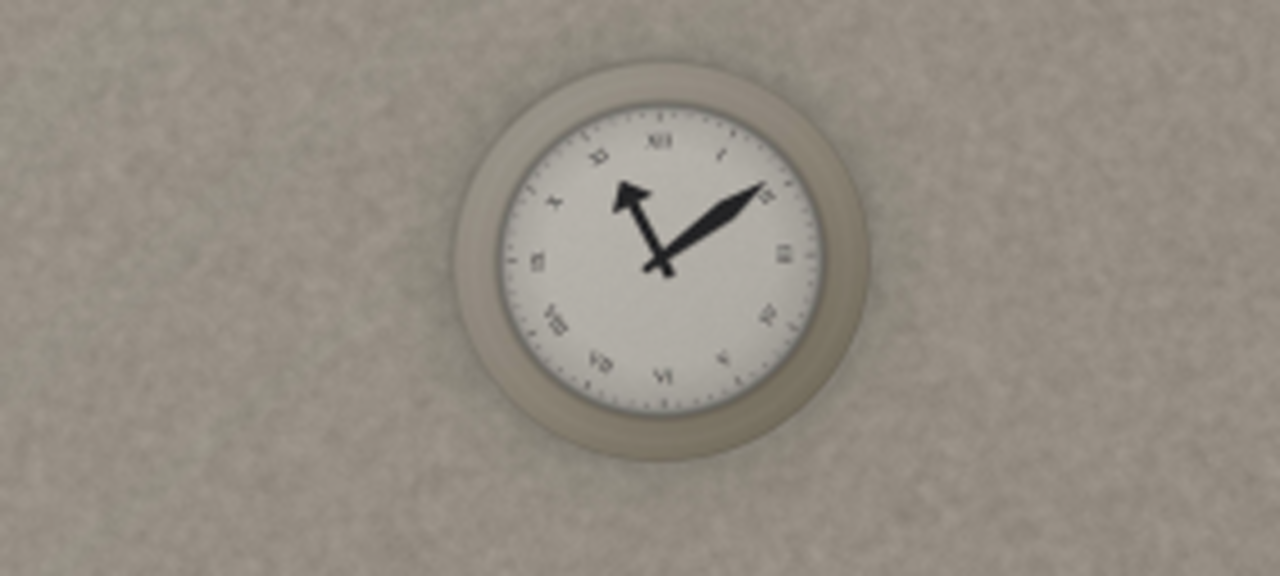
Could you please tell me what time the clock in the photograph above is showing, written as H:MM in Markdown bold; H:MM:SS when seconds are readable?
**11:09**
